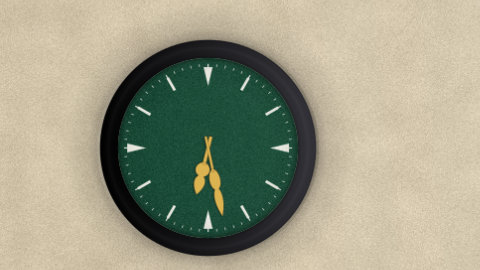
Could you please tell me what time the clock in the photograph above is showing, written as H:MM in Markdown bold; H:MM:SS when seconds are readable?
**6:28**
